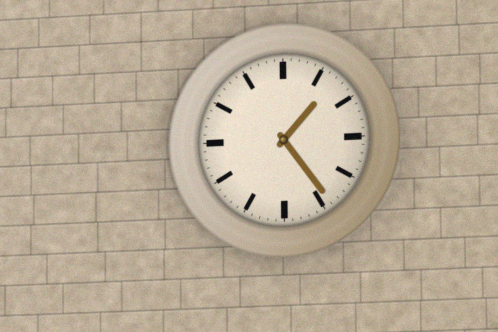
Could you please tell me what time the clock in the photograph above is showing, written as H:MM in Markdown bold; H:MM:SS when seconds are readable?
**1:24**
